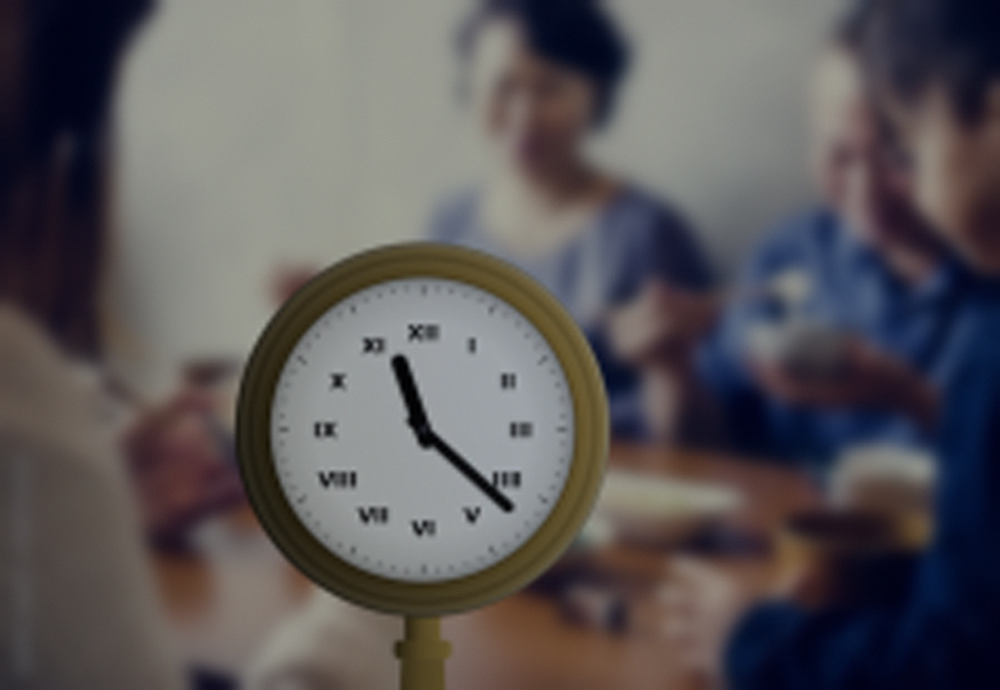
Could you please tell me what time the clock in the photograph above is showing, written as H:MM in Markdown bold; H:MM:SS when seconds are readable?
**11:22**
